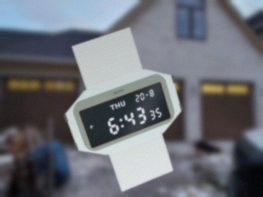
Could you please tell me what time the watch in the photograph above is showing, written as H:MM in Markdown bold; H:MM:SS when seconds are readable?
**6:43:35**
